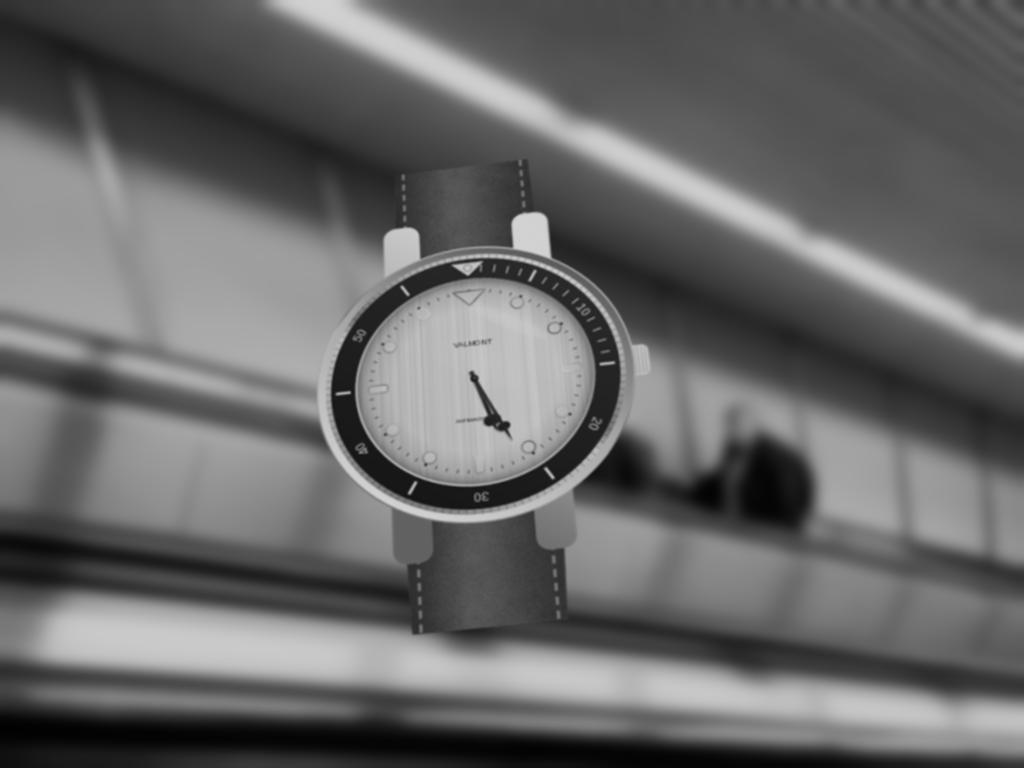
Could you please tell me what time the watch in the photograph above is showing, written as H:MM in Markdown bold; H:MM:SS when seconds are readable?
**5:26**
